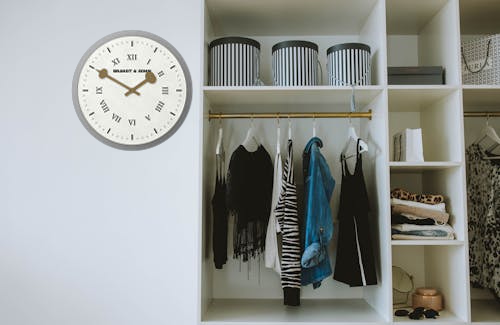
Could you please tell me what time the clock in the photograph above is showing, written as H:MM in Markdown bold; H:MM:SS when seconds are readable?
**1:50**
